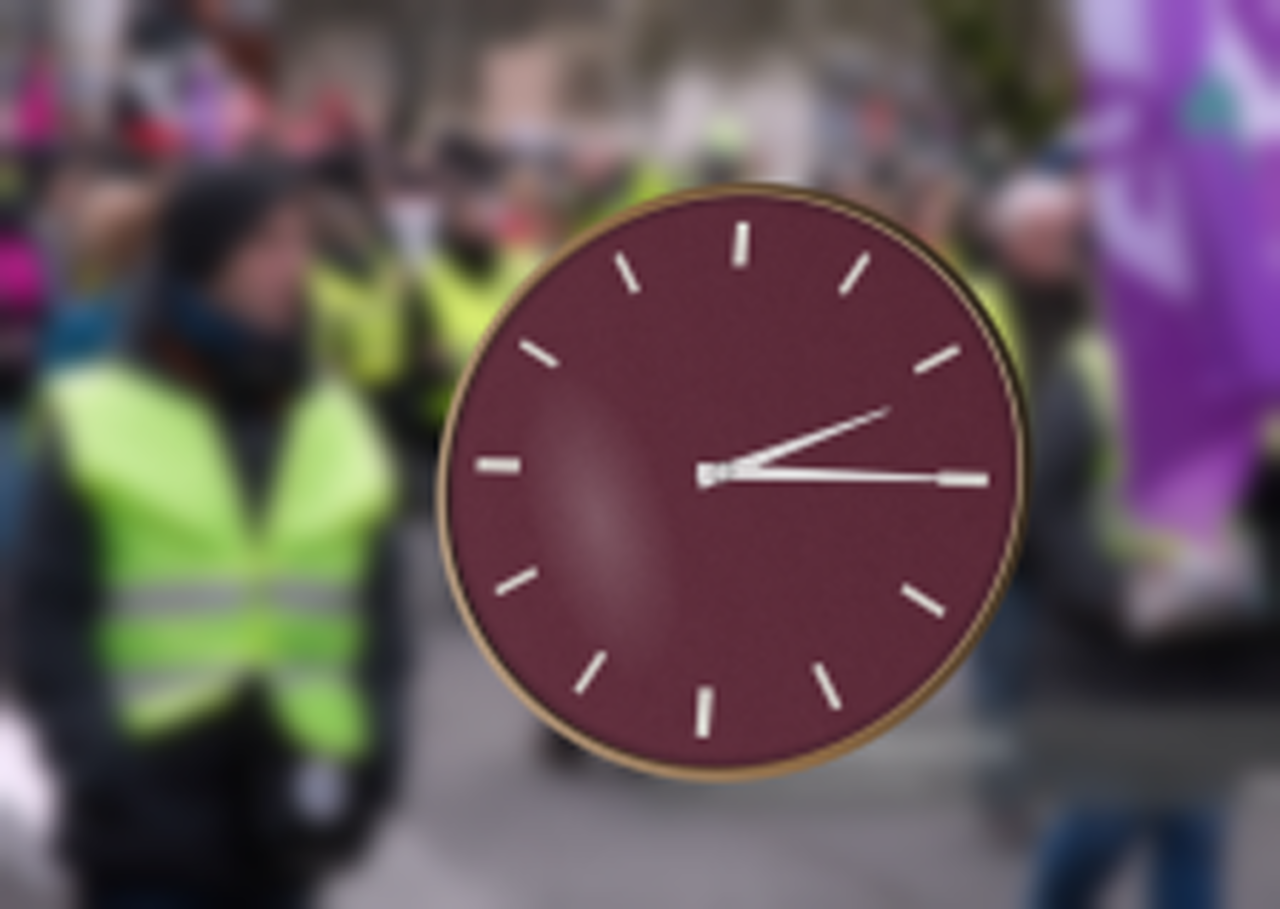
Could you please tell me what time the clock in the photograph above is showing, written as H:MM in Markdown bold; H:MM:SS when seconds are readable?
**2:15**
